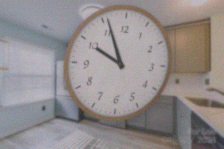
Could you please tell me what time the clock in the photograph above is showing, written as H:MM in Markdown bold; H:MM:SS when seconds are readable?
**9:56**
